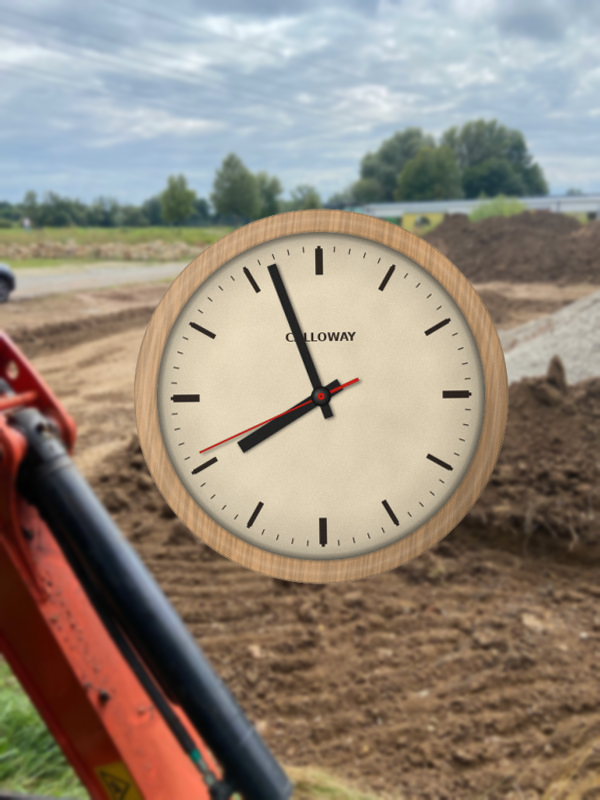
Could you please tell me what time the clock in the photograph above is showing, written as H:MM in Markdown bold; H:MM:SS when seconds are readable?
**7:56:41**
